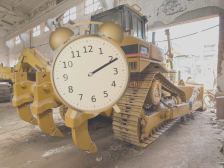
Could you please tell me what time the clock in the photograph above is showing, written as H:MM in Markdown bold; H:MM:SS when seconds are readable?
**2:11**
